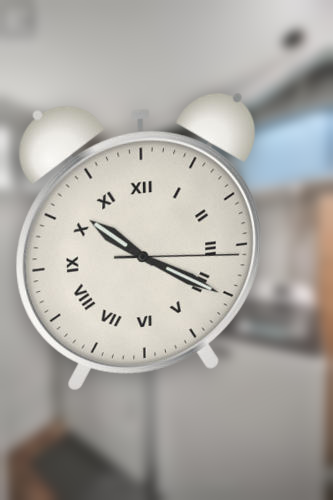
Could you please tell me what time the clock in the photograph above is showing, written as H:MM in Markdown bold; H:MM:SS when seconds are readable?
**10:20:16**
